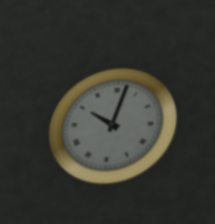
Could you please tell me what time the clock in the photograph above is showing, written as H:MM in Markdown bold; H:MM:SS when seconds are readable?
**10:02**
